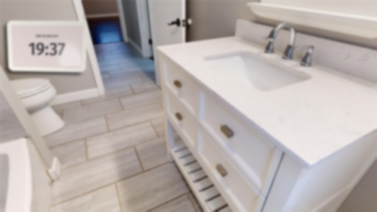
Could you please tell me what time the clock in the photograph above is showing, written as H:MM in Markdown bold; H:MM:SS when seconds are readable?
**19:37**
